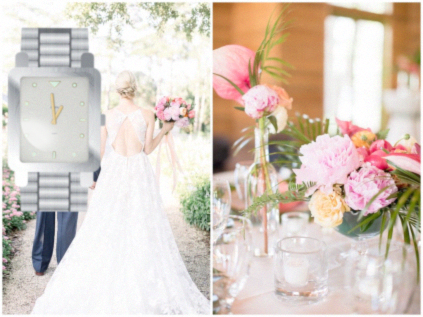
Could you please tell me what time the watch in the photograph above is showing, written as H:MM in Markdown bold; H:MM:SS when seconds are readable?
**12:59**
